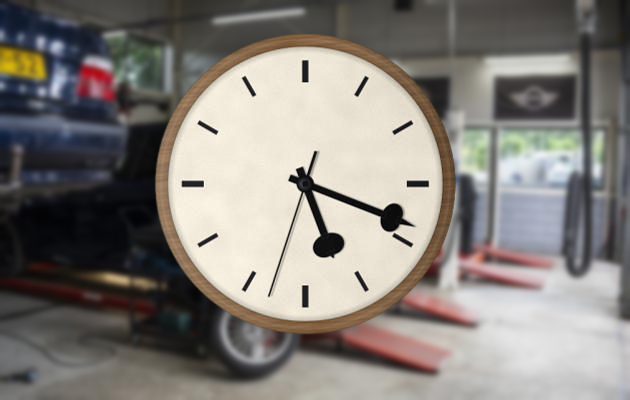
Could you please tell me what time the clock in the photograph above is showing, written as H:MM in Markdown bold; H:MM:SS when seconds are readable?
**5:18:33**
